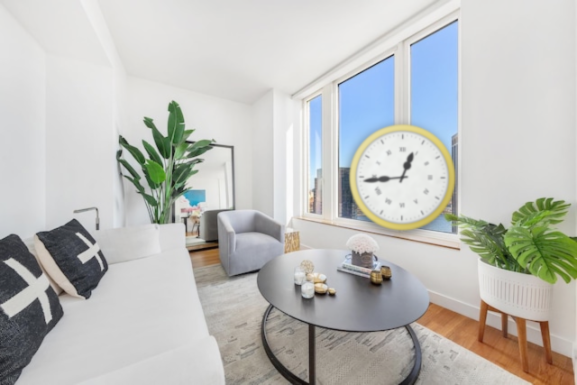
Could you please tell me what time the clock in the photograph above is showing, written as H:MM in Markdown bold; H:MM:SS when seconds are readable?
**12:44**
